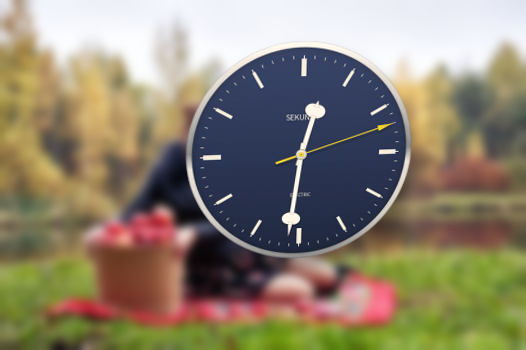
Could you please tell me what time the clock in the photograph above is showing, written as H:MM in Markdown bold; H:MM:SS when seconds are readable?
**12:31:12**
